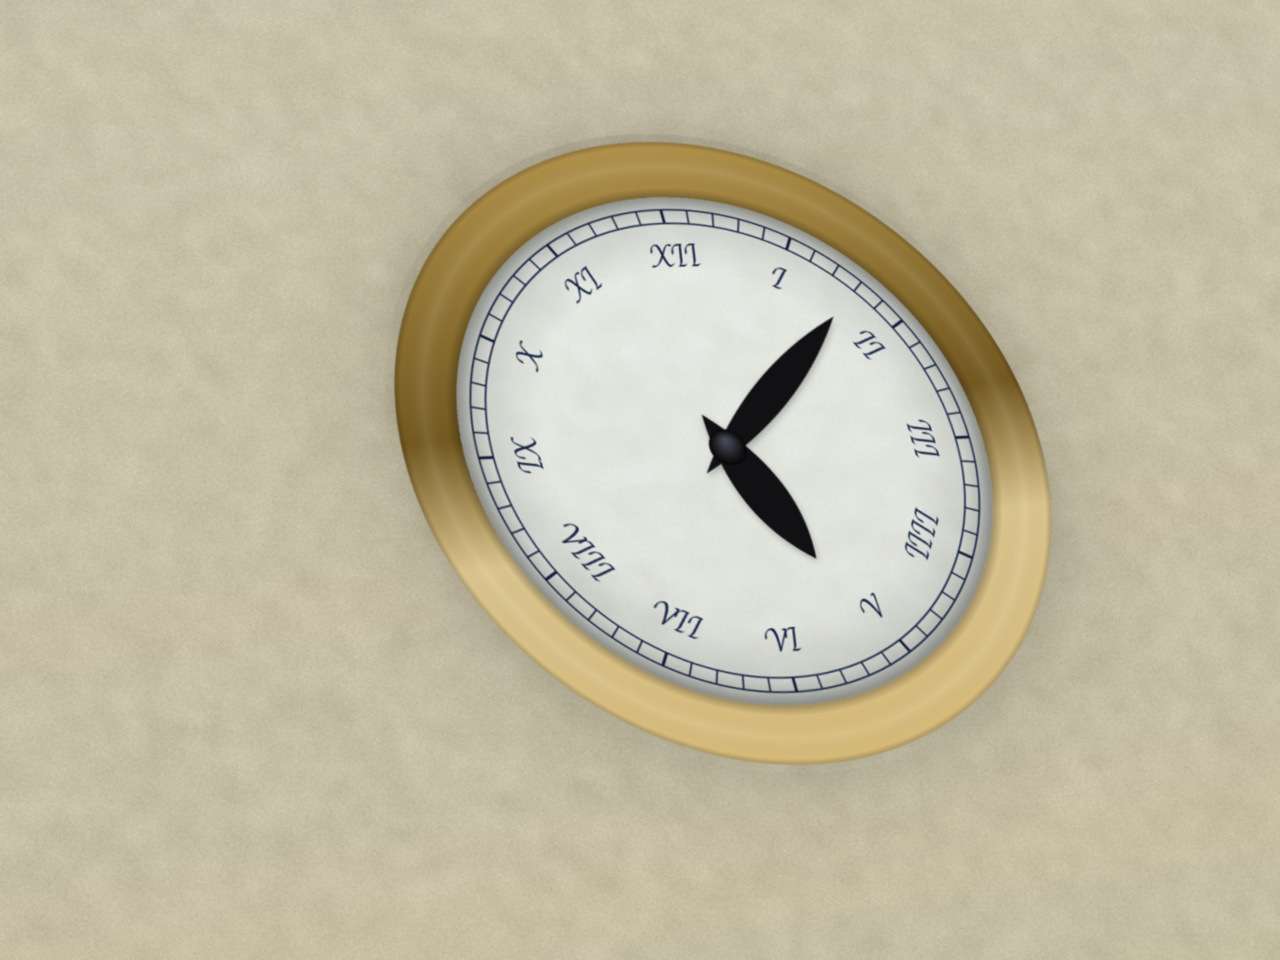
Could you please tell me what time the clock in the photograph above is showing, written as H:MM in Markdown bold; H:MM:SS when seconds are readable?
**5:08**
